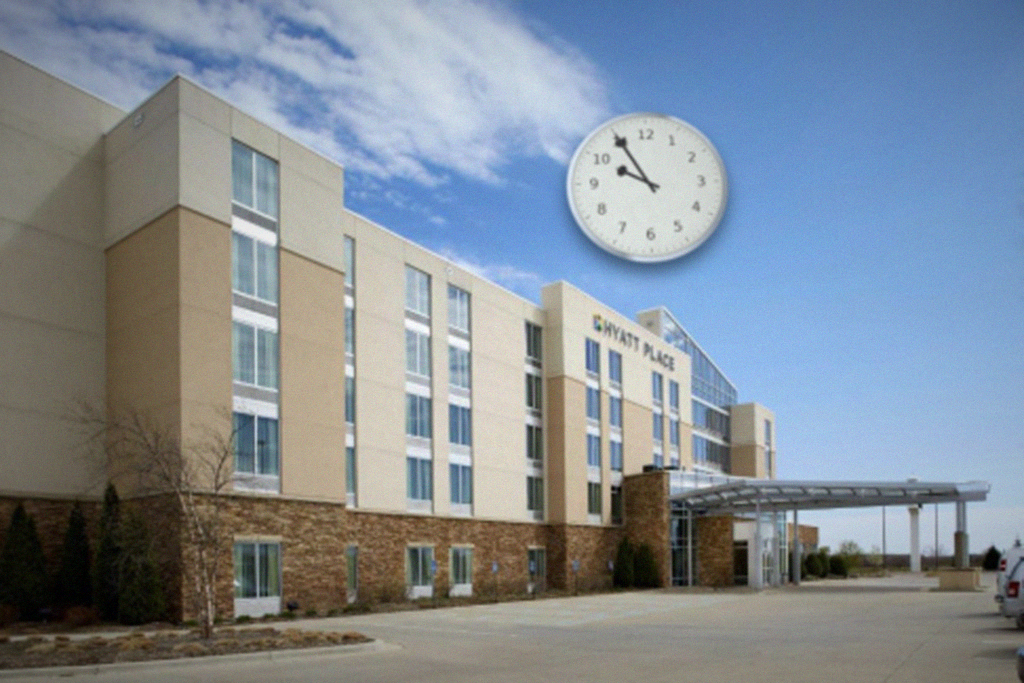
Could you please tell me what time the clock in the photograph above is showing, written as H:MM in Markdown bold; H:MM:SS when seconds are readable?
**9:55**
